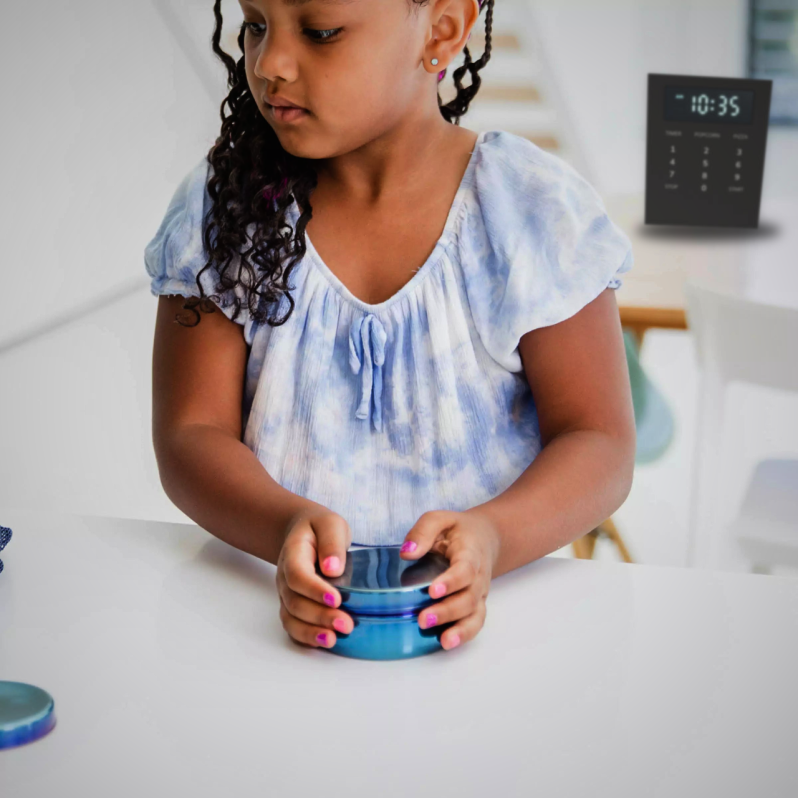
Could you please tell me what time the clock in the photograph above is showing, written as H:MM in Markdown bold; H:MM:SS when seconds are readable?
**10:35**
